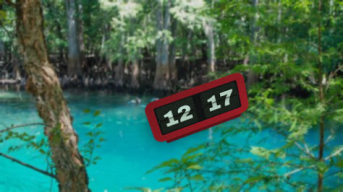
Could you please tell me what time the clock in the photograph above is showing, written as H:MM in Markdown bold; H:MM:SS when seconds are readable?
**12:17**
